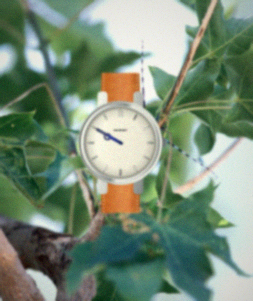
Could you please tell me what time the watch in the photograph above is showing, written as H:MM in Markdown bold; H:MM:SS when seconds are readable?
**9:50**
